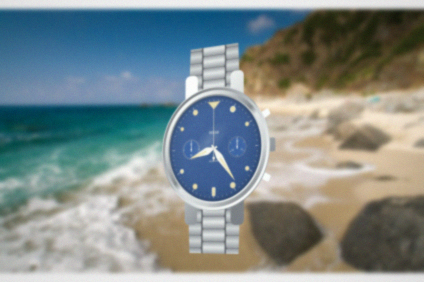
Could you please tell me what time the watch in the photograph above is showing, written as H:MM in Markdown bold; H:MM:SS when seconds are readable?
**8:24**
